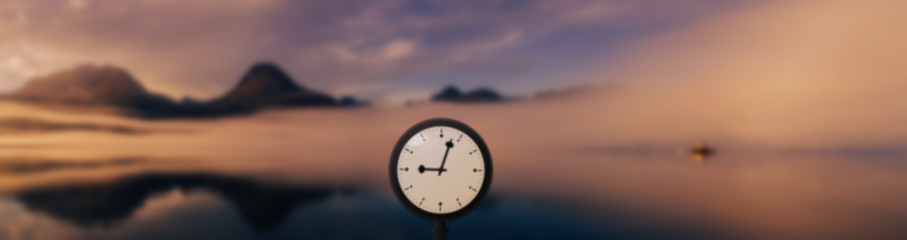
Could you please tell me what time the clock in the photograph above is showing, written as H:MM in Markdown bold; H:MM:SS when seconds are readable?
**9:03**
